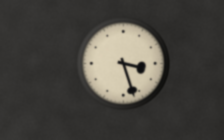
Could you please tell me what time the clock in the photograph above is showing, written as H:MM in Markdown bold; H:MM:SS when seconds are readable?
**3:27**
